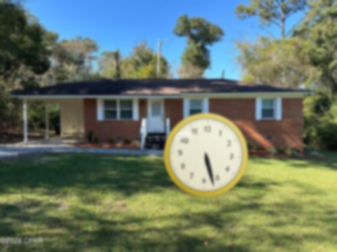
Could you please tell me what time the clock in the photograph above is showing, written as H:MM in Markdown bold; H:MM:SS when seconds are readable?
**5:27**
